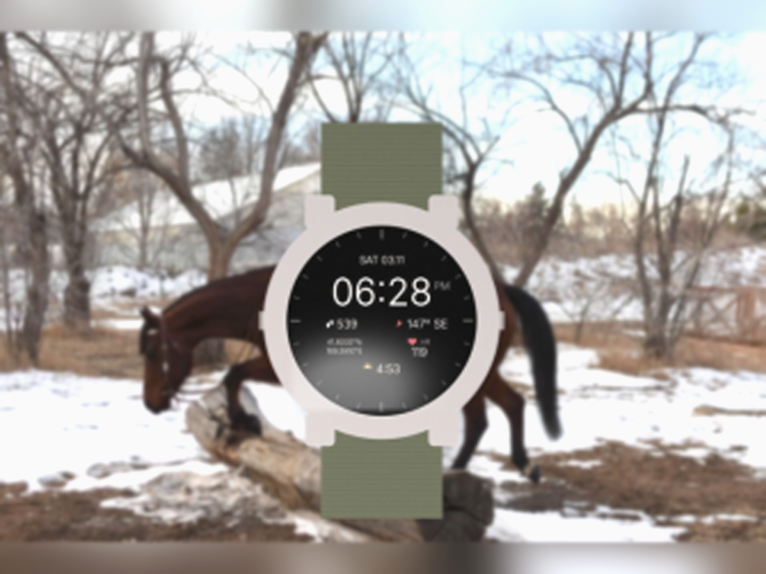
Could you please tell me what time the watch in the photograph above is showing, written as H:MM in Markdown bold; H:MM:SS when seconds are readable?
**6:28**
